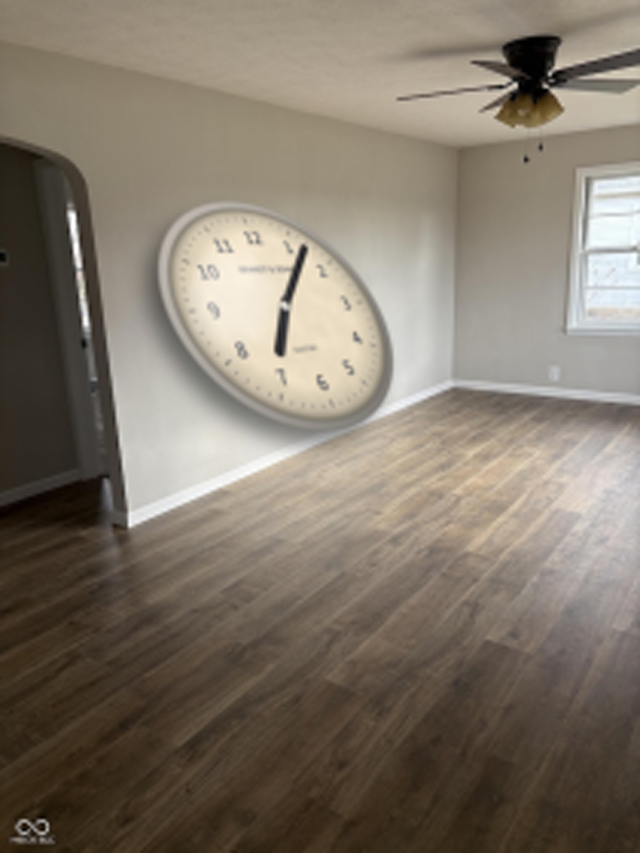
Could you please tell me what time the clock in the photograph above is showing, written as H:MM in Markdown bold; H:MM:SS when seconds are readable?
**7:07**
